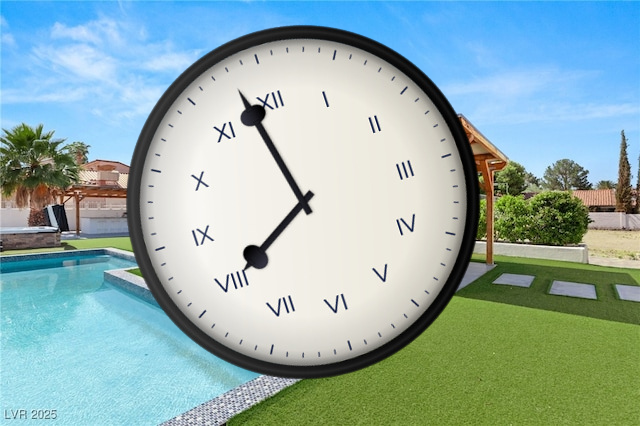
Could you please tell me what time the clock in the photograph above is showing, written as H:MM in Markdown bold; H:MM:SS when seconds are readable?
**7:58**
